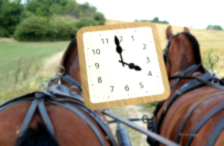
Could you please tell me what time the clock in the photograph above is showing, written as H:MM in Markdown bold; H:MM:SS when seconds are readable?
**3:59**
